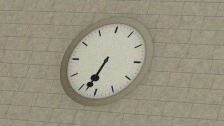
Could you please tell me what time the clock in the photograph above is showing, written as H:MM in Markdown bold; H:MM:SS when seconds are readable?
**6:33**
